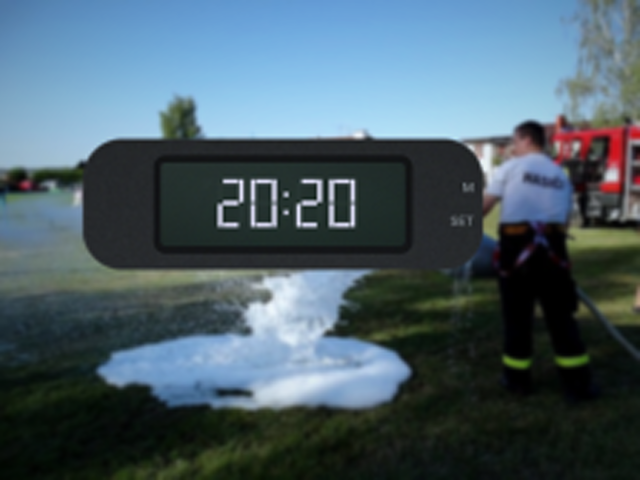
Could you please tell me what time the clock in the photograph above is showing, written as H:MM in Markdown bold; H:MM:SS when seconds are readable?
**20:20**
